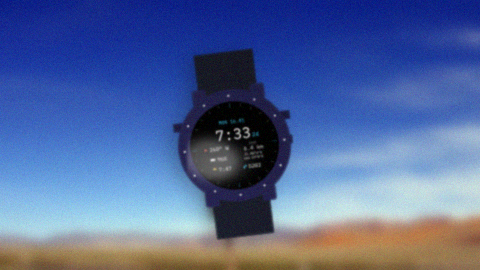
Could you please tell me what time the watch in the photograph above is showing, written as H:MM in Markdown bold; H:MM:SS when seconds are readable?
**7:33**
